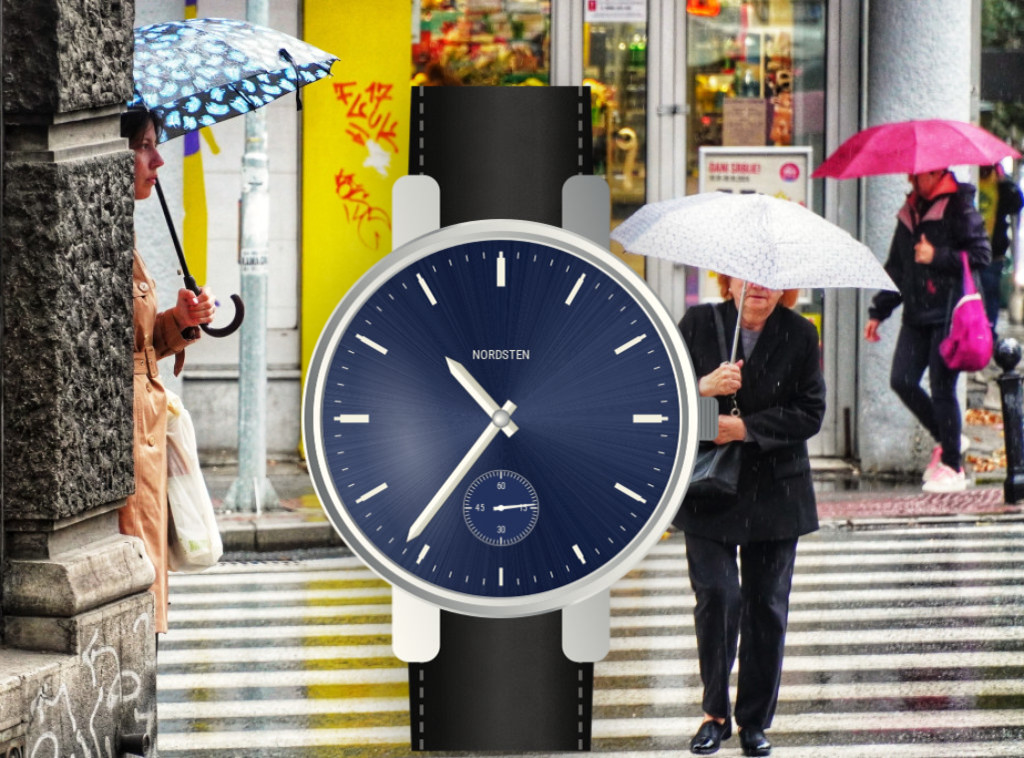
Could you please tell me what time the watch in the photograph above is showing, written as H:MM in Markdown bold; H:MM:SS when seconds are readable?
**10:36:14**
